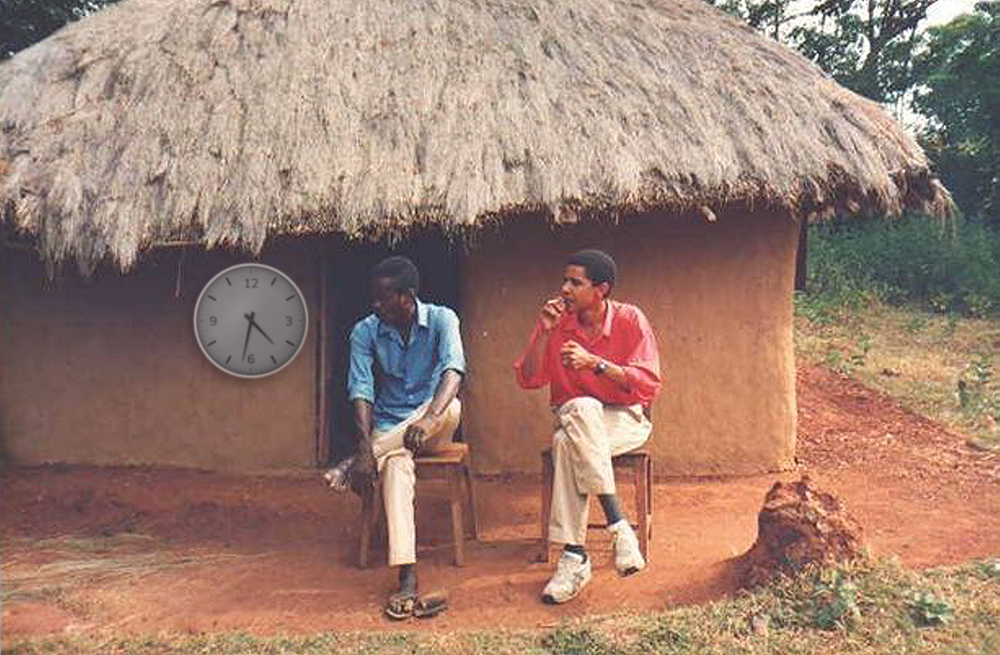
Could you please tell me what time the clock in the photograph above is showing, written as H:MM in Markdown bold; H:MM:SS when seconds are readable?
**4:32**
